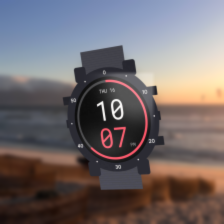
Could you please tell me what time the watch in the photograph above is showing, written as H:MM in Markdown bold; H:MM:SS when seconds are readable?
**10:07**
